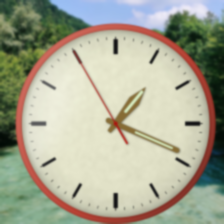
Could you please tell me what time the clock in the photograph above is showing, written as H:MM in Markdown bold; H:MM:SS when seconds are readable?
**1:18:55**
